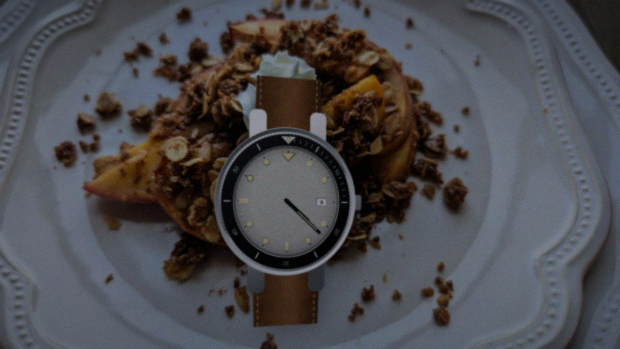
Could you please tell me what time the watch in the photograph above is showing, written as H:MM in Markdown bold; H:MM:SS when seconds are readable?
**4:22**
